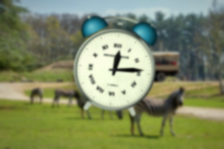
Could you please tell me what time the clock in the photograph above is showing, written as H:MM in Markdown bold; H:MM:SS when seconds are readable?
**12:14**
